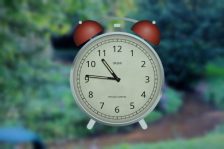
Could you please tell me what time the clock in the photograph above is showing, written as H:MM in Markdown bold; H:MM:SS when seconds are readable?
**10:46**
